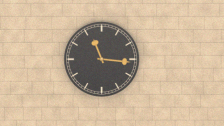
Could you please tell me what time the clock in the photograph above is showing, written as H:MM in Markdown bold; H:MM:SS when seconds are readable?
**11:16**
